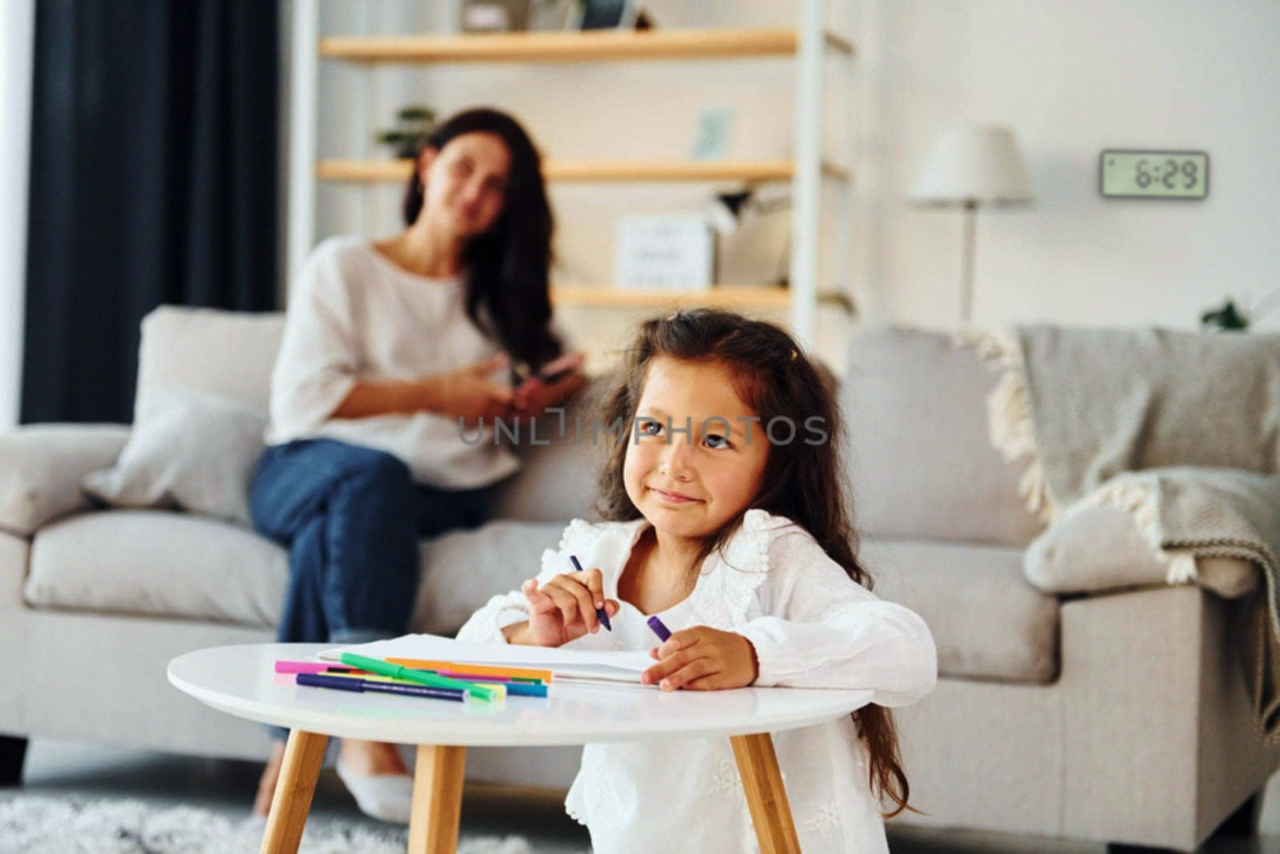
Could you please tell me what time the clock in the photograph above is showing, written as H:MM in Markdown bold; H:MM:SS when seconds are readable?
**6:29**
